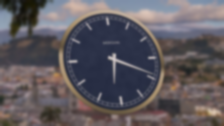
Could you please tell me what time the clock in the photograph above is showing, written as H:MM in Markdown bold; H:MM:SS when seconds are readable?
**6:19**
